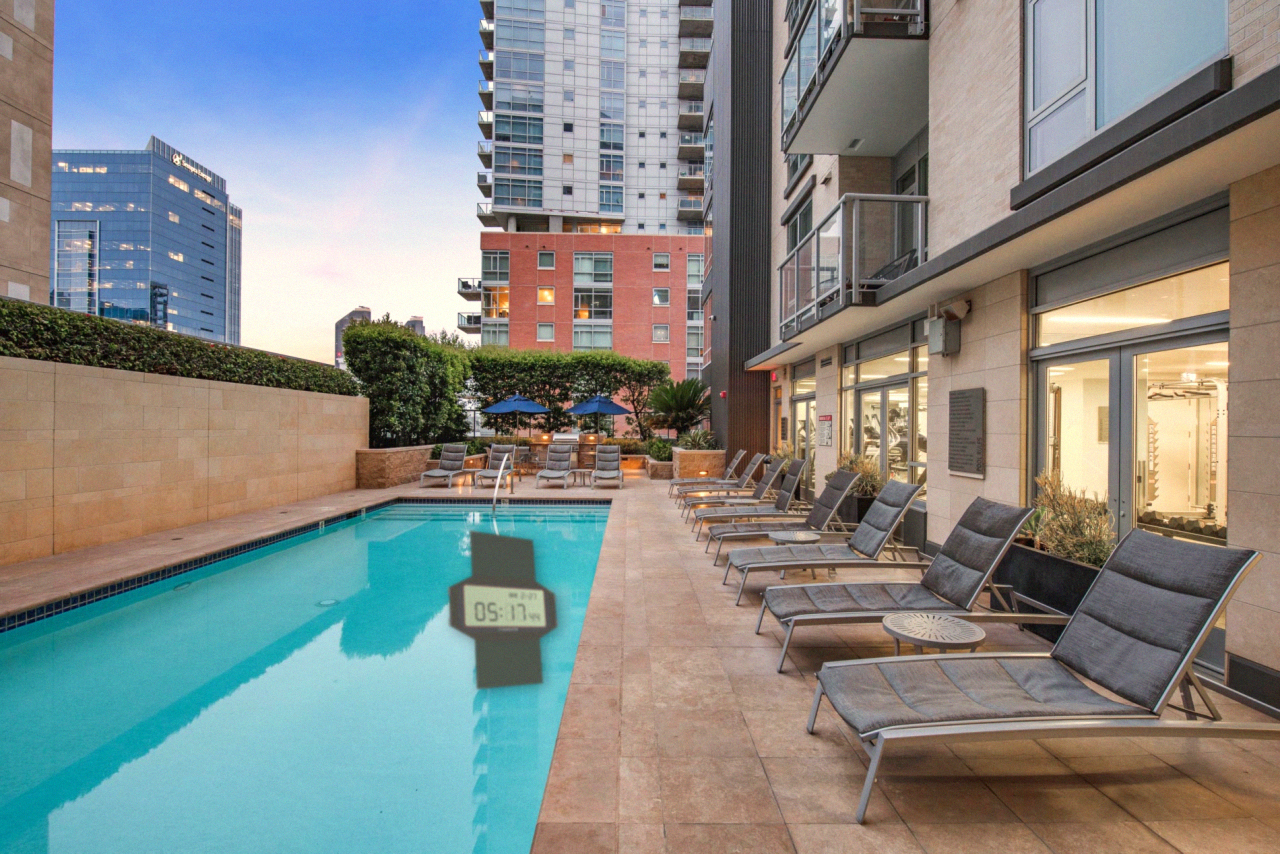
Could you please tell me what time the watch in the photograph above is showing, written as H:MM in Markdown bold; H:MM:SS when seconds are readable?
**5:17**
